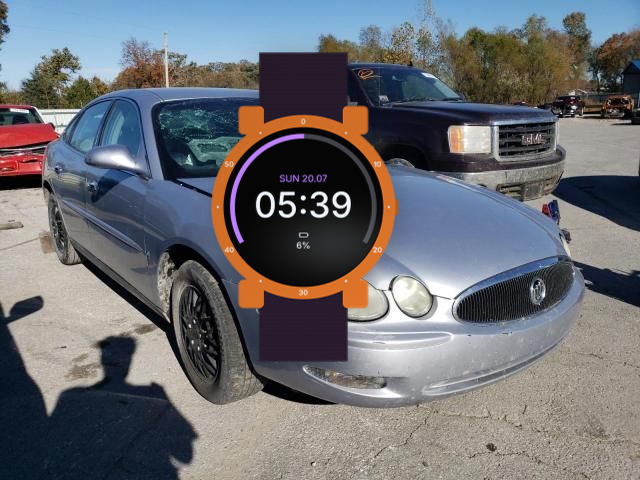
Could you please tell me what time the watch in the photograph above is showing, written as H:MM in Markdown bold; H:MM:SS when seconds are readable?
**5:39**
